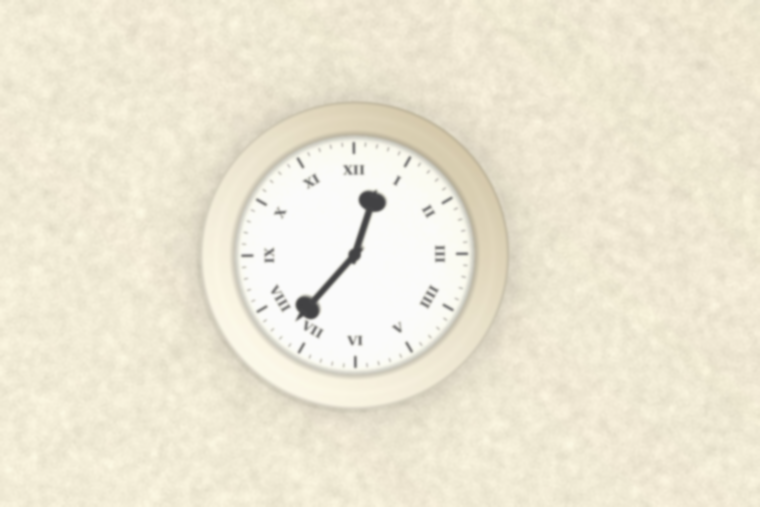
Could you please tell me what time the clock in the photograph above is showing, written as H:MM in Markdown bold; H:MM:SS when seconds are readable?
**12:37**
